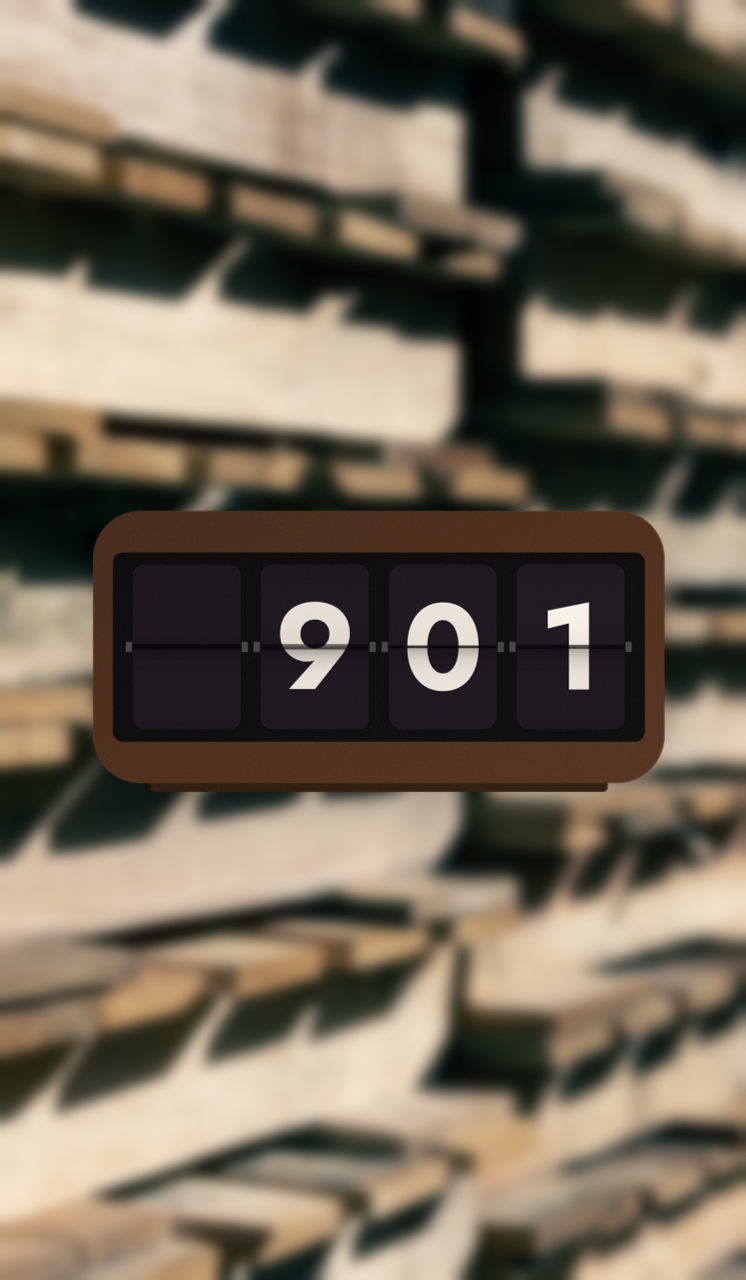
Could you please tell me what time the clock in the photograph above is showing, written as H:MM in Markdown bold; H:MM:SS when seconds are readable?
**9:01**
